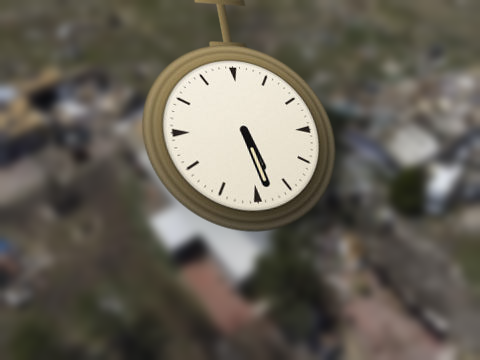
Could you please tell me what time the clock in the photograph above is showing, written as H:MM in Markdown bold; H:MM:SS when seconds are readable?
**5:28**
